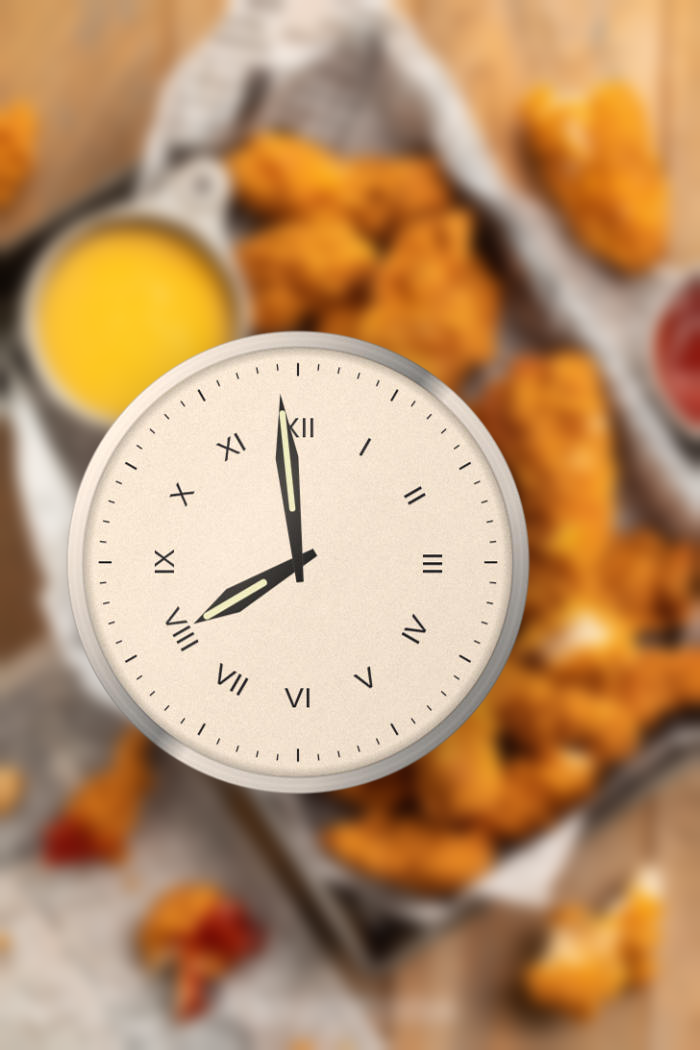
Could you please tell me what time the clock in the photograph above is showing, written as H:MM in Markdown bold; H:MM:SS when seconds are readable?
**7:59**
